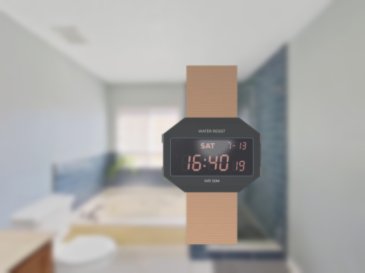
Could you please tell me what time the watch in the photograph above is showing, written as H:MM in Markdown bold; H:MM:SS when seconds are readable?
**16:40:19**
